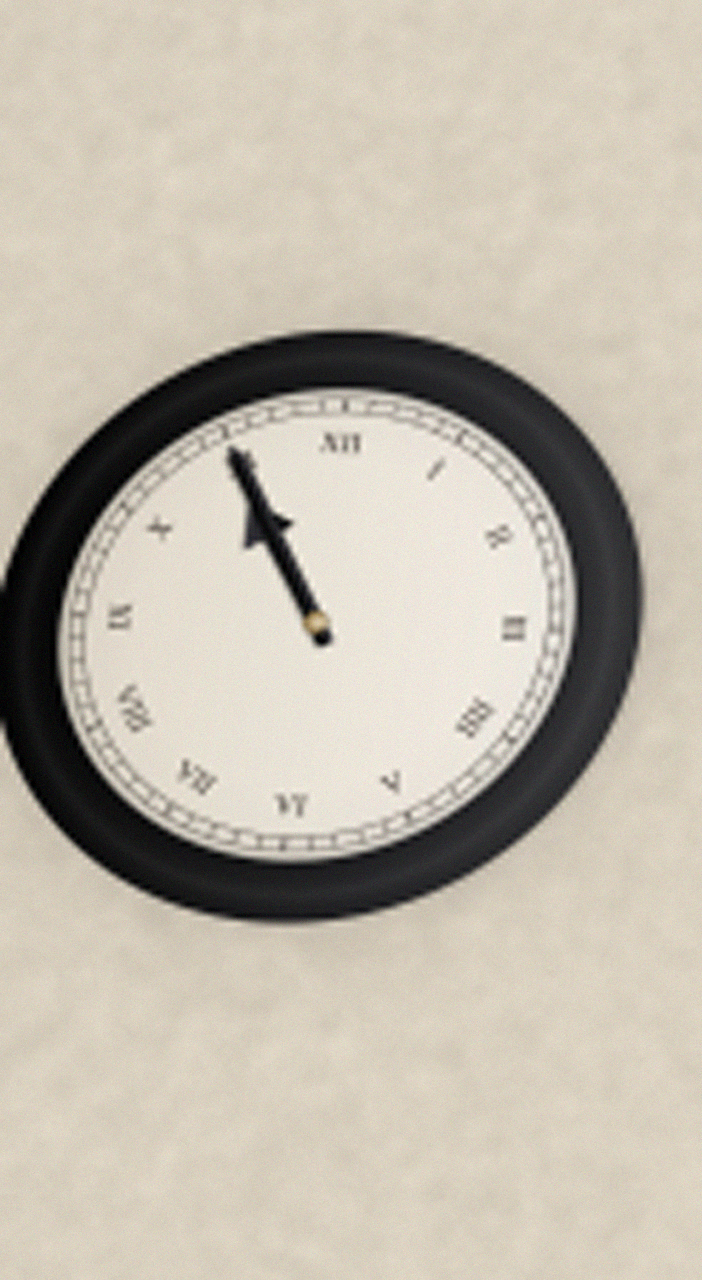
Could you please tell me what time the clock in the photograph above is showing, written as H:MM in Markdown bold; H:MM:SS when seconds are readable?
**10:55**
